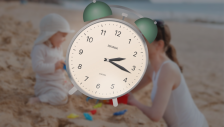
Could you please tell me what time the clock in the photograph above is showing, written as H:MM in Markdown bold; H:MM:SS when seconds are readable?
**2:17**
